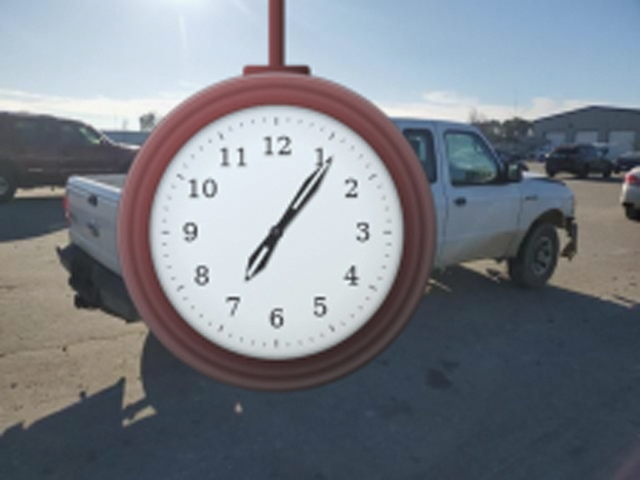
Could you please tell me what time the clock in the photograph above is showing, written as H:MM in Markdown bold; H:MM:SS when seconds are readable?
**7:06**
